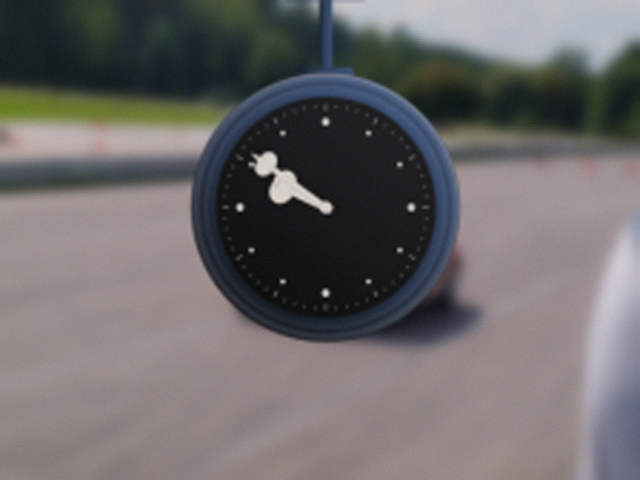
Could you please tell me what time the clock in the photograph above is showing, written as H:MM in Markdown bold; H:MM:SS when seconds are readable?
**9:51**
